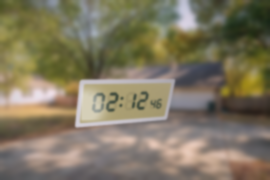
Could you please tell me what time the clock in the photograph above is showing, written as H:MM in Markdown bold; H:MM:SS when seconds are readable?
**2:12**
